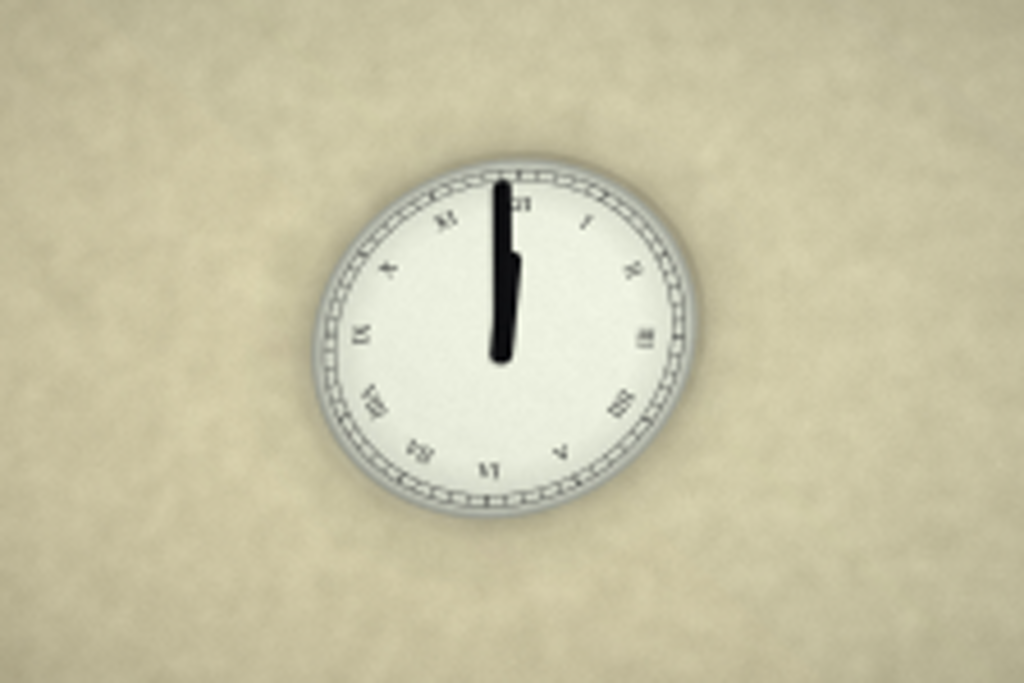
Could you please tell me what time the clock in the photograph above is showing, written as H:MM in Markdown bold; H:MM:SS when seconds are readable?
**11:59**
